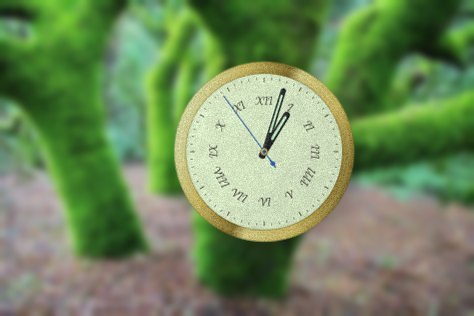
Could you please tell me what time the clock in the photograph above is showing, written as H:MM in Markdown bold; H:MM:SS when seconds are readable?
**1:02:54**
